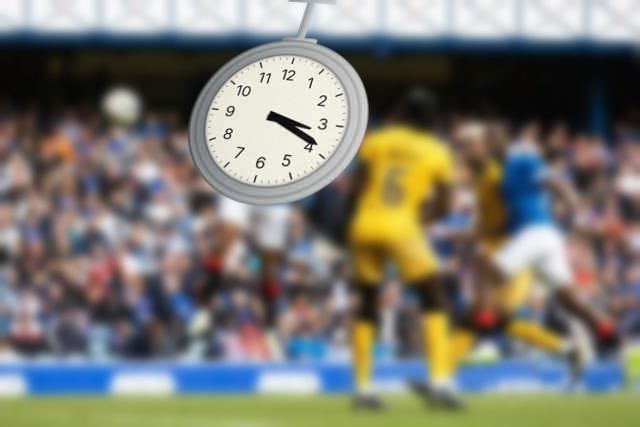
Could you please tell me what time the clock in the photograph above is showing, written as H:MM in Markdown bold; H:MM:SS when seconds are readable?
**3:19**
